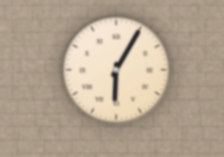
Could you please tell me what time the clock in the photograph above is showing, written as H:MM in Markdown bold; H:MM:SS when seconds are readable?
**6:05**
